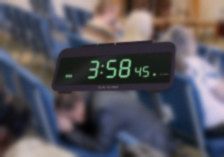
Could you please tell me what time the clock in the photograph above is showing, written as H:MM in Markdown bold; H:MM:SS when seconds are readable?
**3:58:45**
